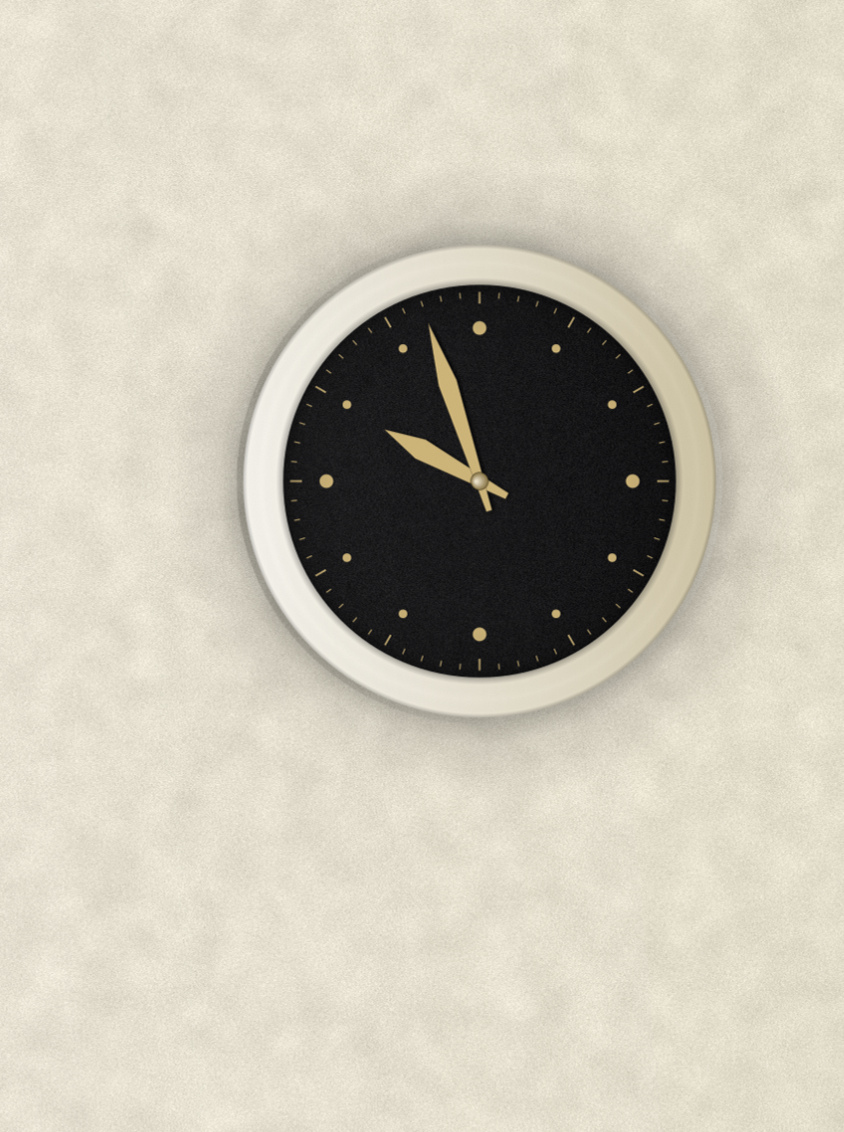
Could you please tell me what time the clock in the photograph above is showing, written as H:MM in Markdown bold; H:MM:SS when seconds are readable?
**9:57**
